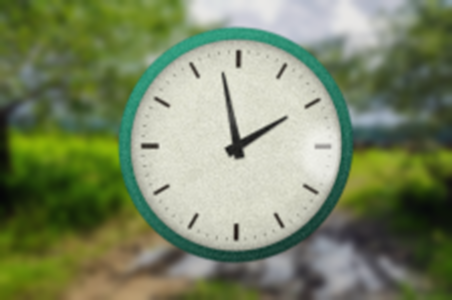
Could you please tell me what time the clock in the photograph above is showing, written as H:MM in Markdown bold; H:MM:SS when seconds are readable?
**1:58**
